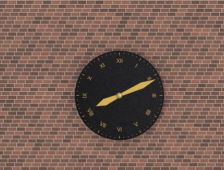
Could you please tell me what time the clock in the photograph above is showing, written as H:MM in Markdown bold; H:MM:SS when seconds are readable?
**8:11**
